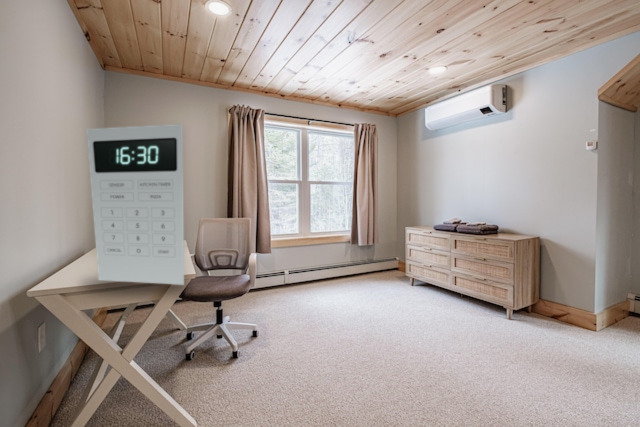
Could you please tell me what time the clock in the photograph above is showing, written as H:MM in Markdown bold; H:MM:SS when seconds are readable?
**16:30**
